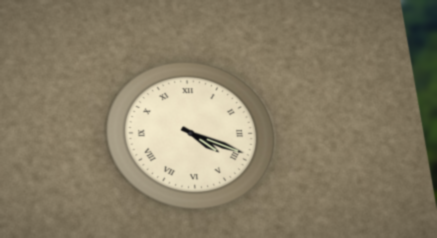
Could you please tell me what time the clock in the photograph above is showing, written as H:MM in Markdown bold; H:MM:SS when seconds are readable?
**4:19**
